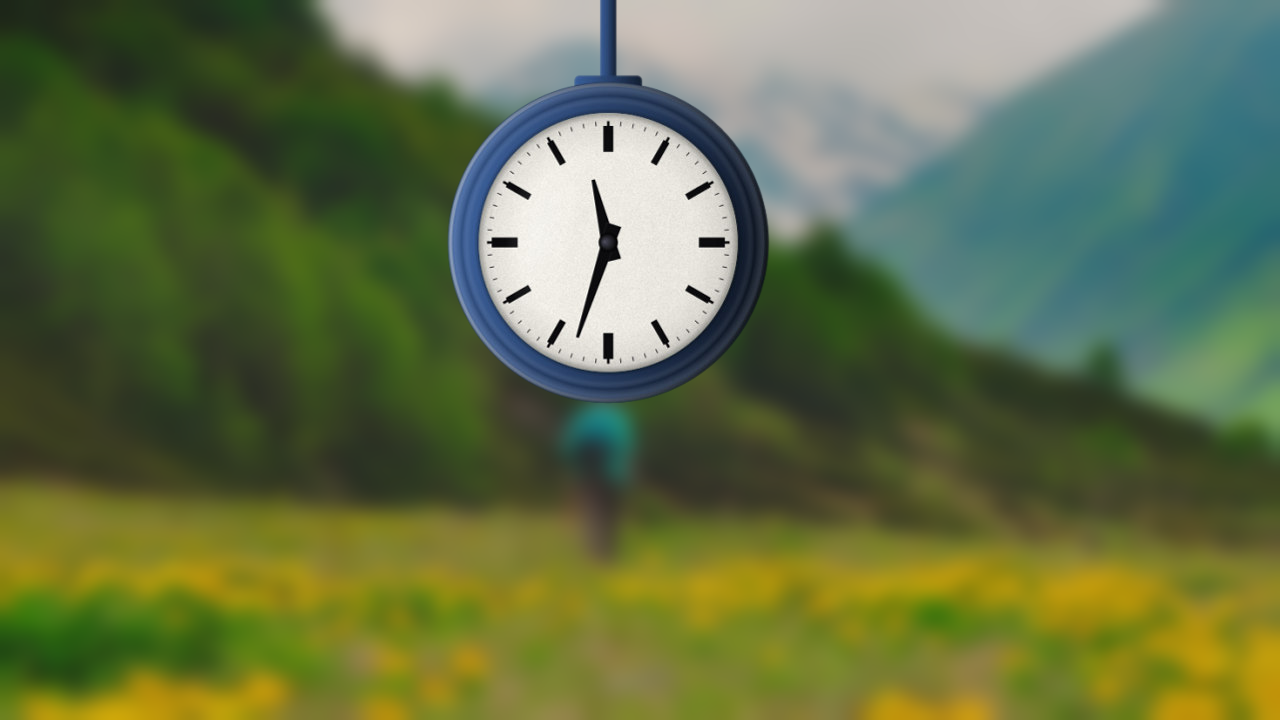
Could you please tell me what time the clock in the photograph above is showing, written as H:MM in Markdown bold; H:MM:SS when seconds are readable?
**11:33**
